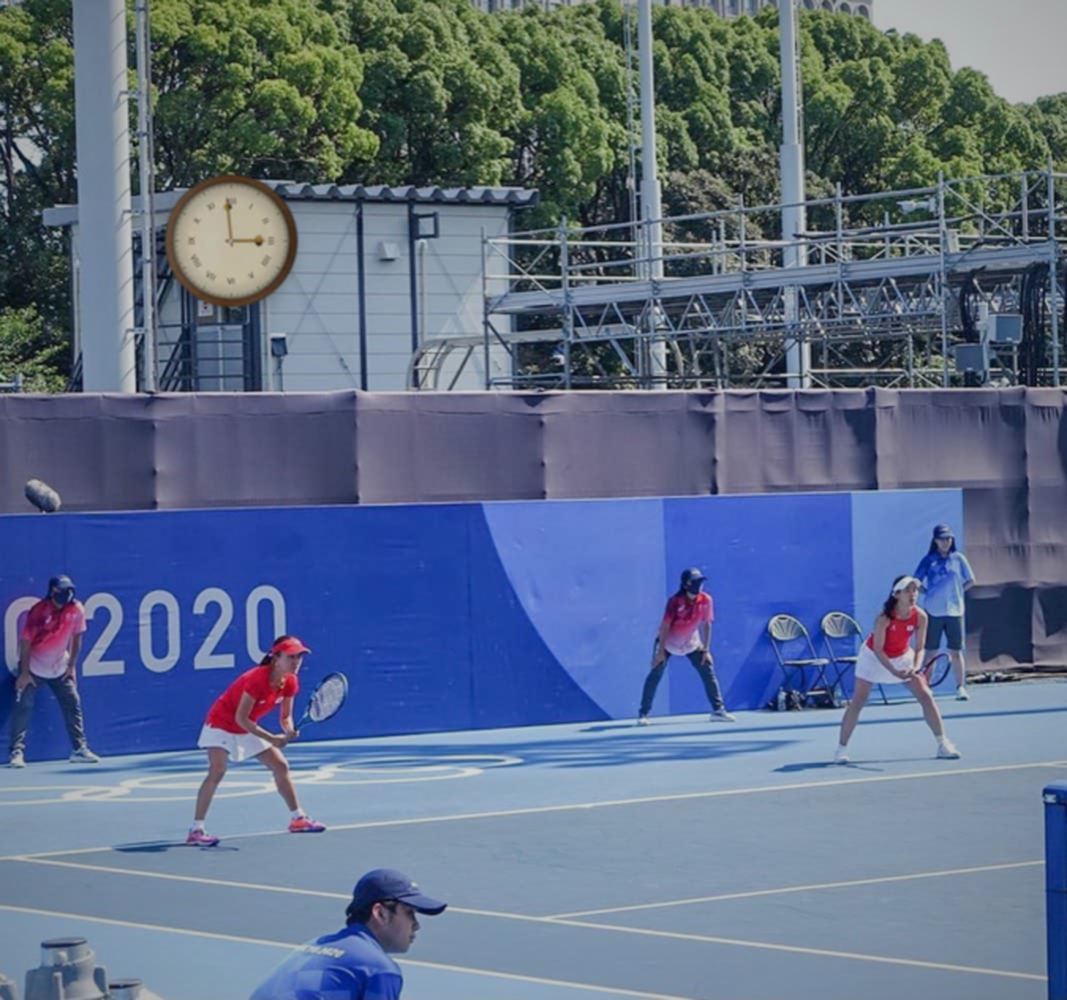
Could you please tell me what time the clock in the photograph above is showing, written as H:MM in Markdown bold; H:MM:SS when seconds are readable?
**2:59**
